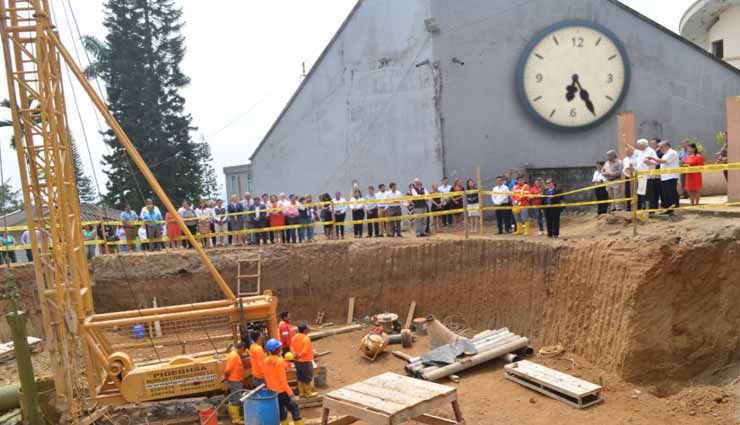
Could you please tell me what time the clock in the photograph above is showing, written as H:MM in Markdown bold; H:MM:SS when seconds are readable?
**6:25**
